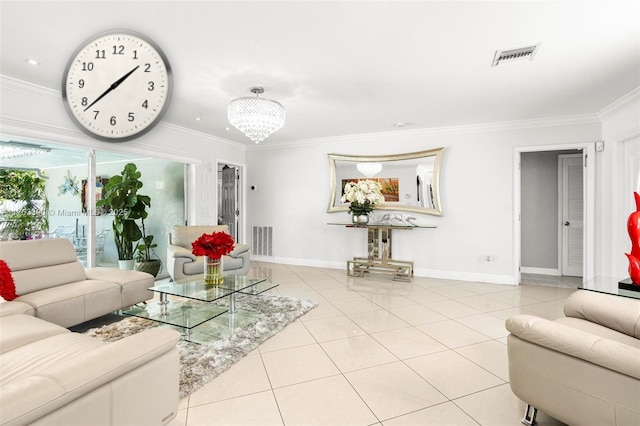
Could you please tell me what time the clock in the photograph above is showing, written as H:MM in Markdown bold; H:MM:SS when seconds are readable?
**1:38**
